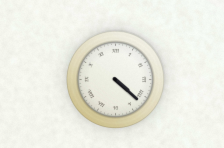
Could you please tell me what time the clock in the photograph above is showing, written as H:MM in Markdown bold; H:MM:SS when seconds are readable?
**4:22**
